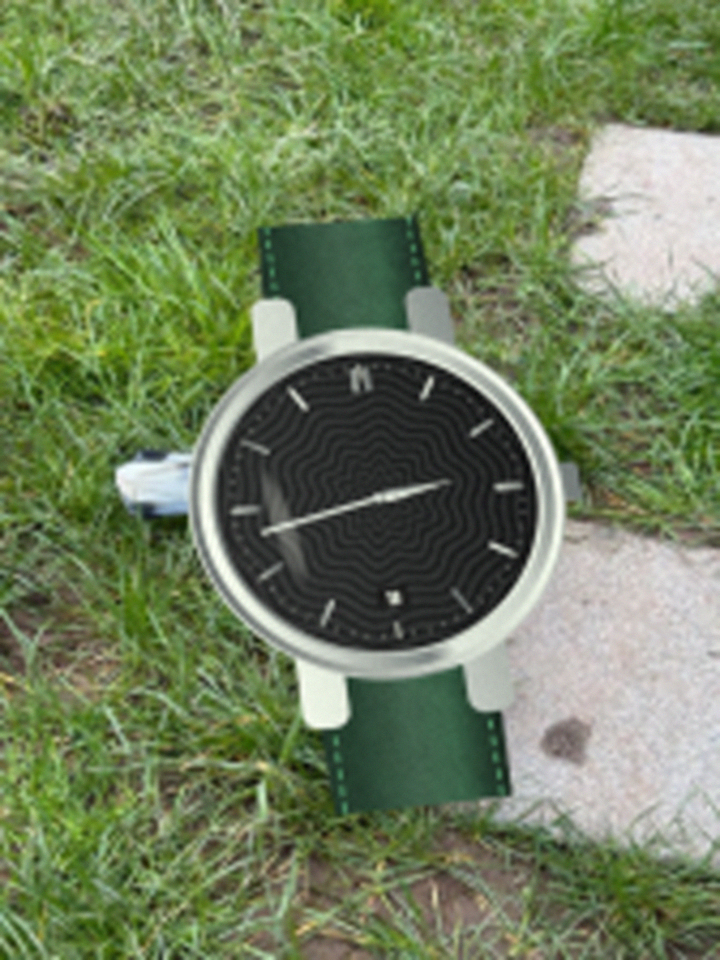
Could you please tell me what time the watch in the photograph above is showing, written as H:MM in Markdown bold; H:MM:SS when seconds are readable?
**2:43**
